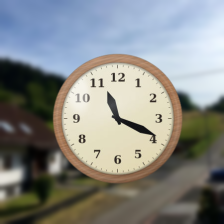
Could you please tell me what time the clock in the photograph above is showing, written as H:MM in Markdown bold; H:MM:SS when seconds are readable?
**11:19**
